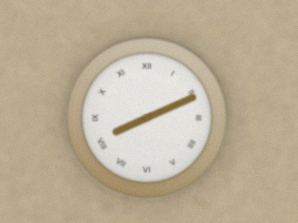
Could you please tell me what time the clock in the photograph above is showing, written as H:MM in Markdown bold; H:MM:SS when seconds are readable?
**8:11**
